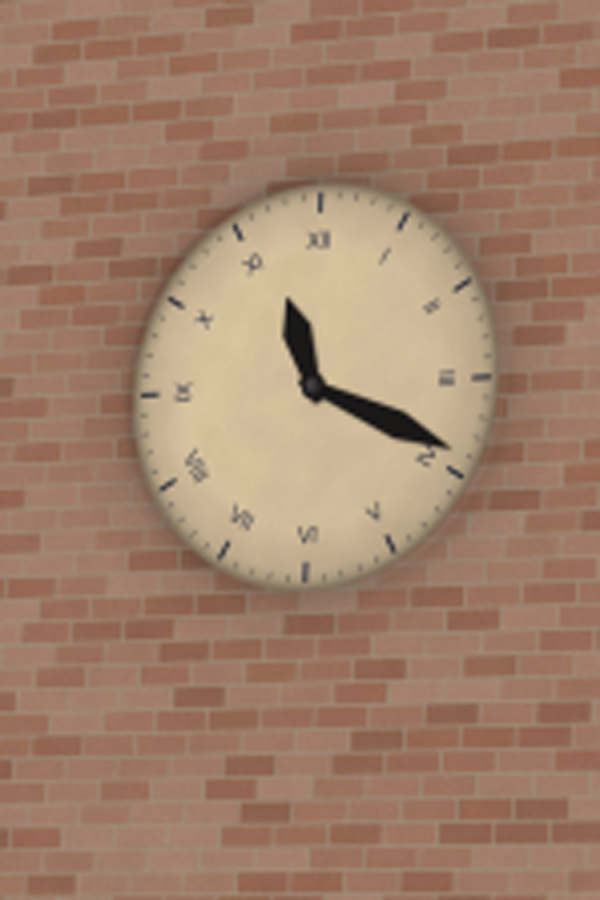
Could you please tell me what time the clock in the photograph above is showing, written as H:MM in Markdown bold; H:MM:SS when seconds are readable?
**11:19**
